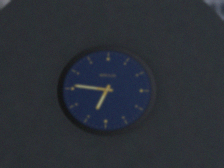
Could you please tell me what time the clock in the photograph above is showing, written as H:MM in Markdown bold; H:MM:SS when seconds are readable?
**6:46**
